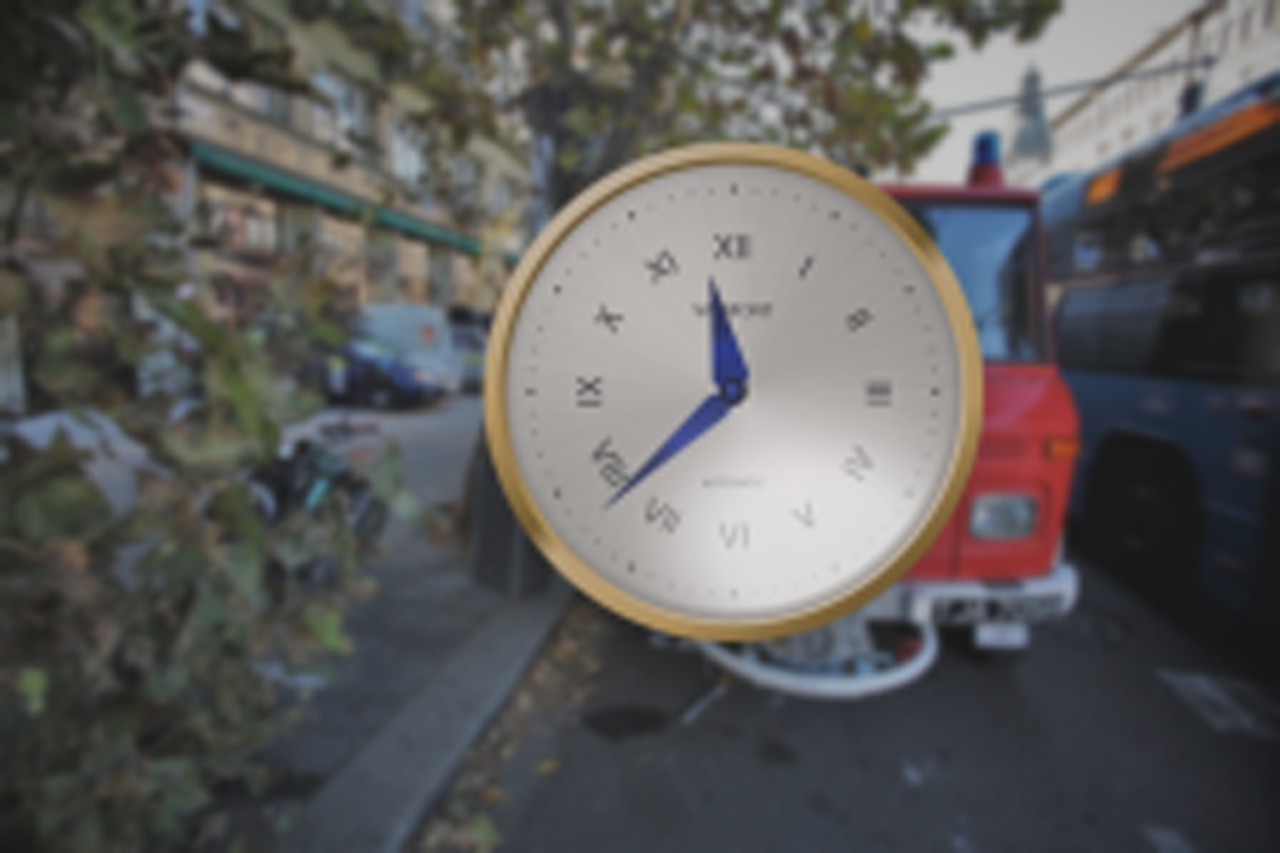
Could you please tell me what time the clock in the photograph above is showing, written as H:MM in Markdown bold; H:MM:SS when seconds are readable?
**11:38**
